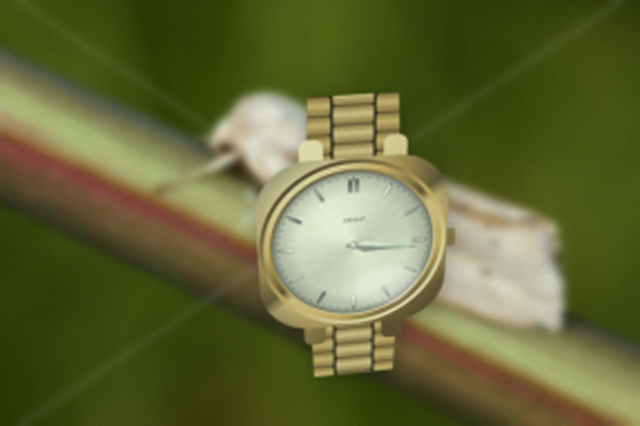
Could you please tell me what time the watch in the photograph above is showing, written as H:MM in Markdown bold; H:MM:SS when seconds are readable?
**3:16**
